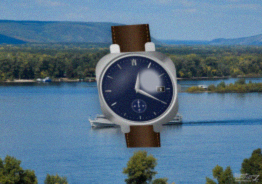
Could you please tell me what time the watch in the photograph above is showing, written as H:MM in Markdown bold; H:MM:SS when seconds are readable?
**12:20**
